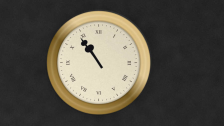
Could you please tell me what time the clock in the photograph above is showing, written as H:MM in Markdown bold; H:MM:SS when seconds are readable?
**10:54**
